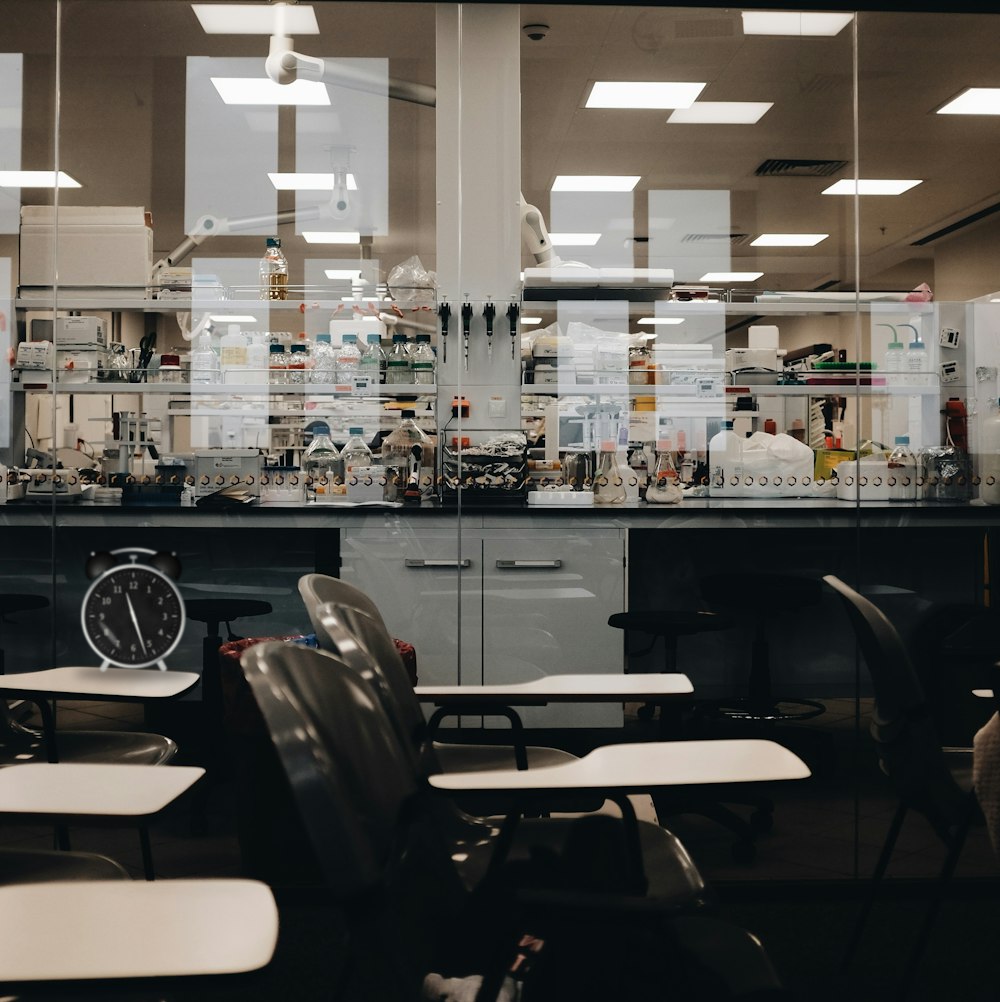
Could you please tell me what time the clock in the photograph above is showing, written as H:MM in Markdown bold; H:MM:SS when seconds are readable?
**11:27**
